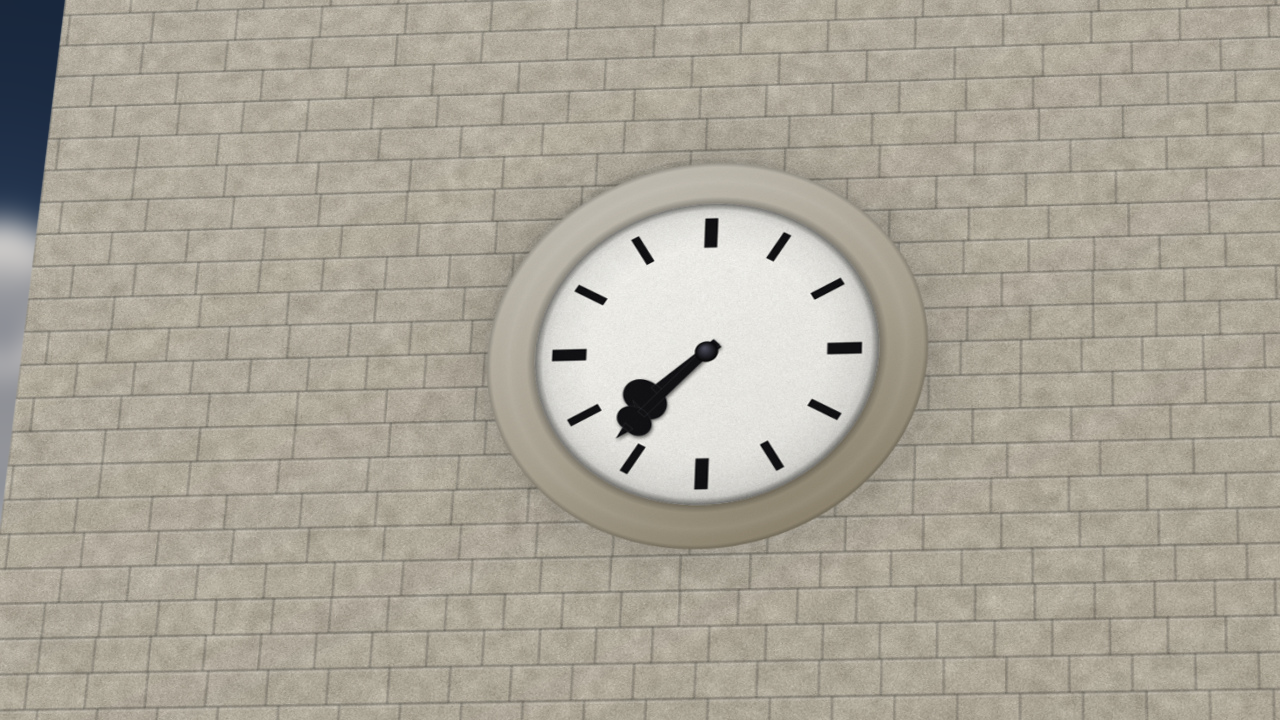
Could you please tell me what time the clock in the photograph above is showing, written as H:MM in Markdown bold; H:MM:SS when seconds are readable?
**7:37**
